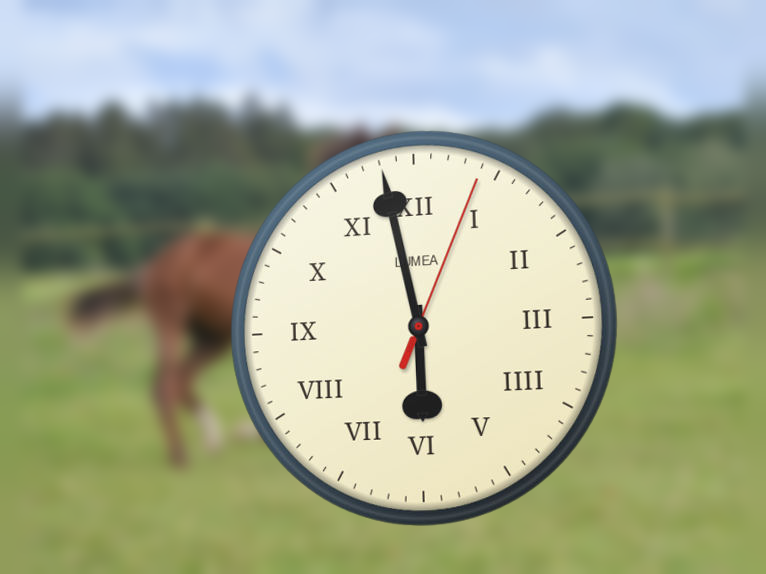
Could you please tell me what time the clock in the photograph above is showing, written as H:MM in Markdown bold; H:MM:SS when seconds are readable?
**5:58:04**
